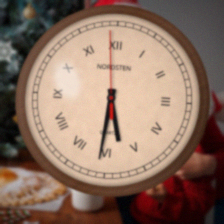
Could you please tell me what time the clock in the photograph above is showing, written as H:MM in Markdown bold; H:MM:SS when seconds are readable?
**5:30:59**
